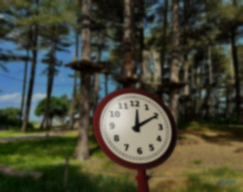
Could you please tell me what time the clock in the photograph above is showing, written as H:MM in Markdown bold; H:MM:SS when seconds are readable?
**12:10**
